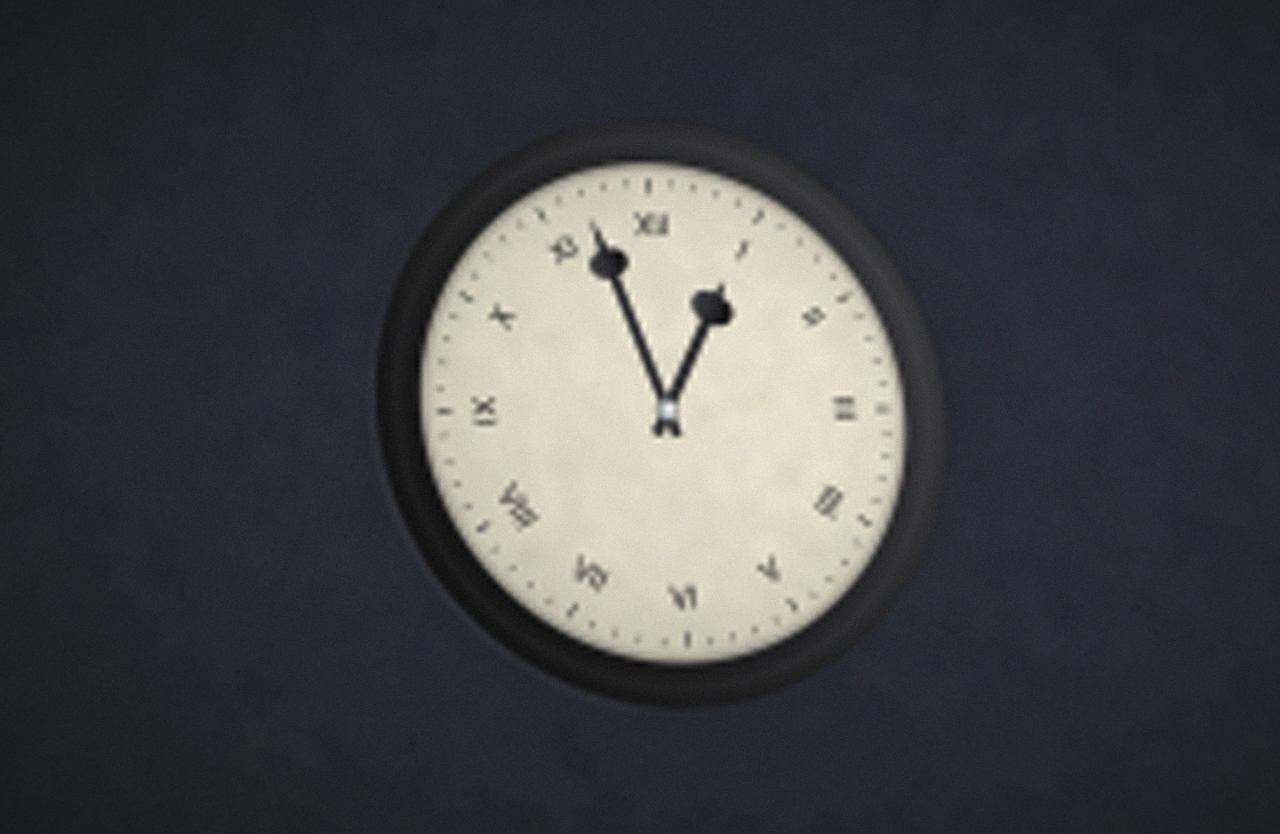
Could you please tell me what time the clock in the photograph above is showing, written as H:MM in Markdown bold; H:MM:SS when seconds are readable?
**12:57**
